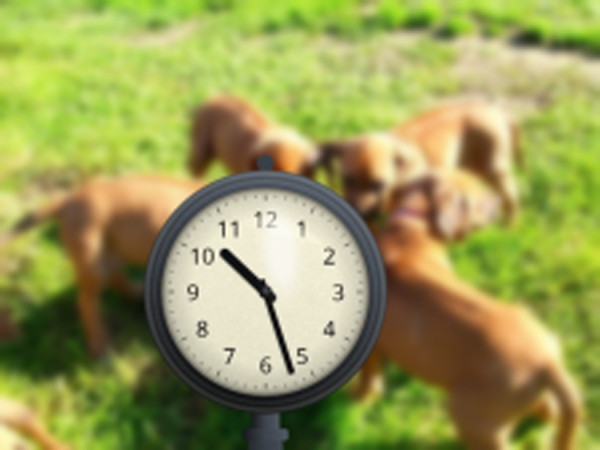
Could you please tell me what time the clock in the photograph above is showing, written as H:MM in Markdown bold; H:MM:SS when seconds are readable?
**10:27**
